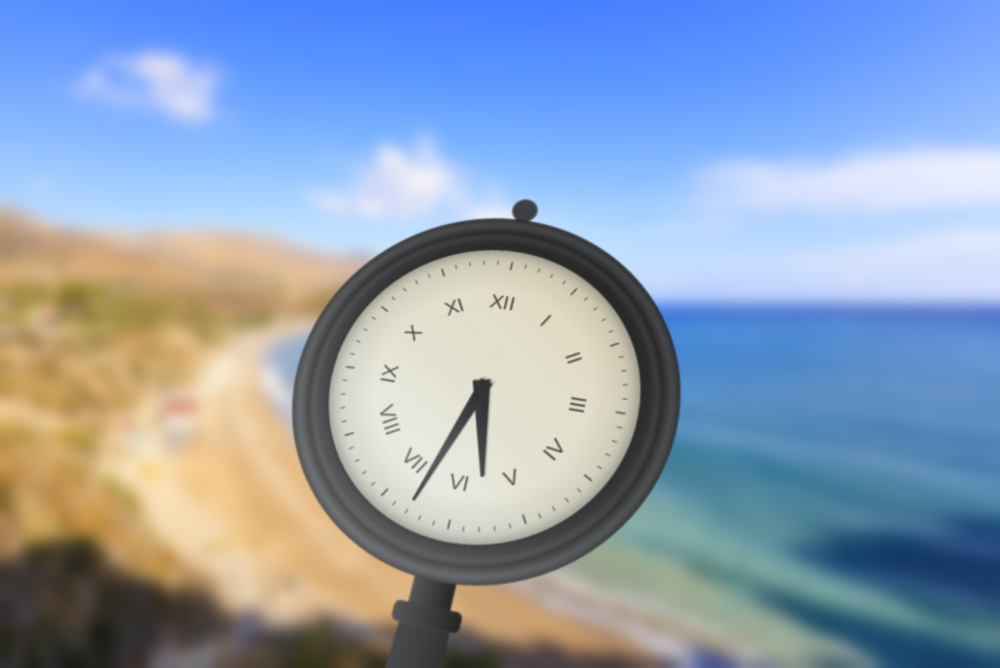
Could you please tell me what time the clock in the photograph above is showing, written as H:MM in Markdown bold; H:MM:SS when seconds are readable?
**5:33**
